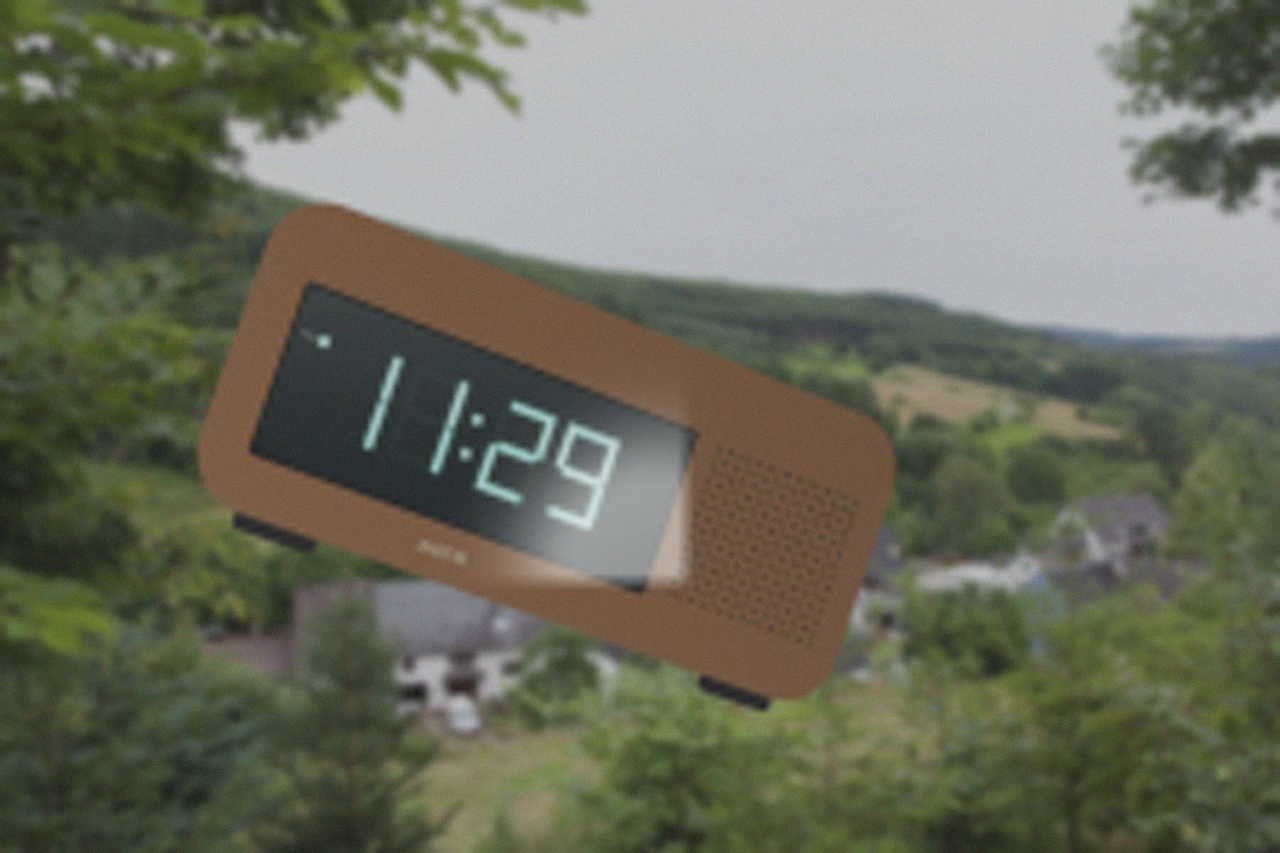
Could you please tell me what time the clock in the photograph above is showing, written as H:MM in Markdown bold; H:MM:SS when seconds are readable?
**11:29**
